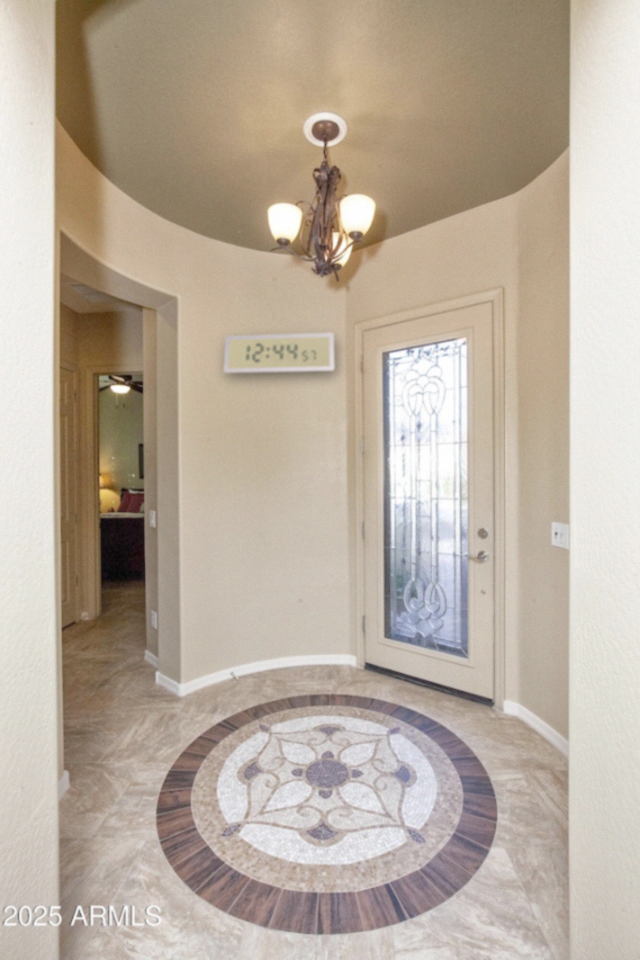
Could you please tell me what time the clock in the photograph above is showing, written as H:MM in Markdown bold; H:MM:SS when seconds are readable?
**12:44**
